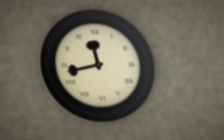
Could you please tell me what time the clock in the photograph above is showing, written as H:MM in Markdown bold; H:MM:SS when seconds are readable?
**11:43**
